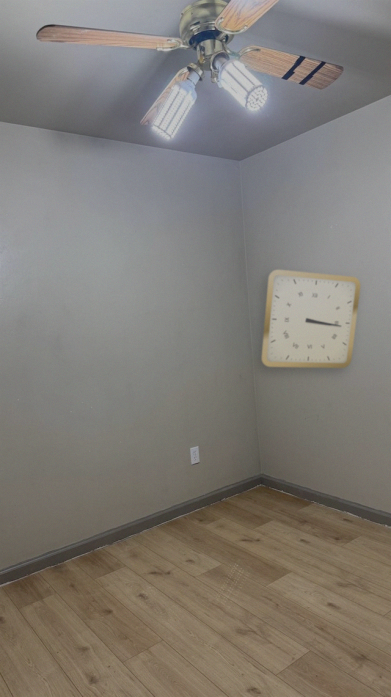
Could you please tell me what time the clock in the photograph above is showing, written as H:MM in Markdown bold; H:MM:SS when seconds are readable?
**3:16**
